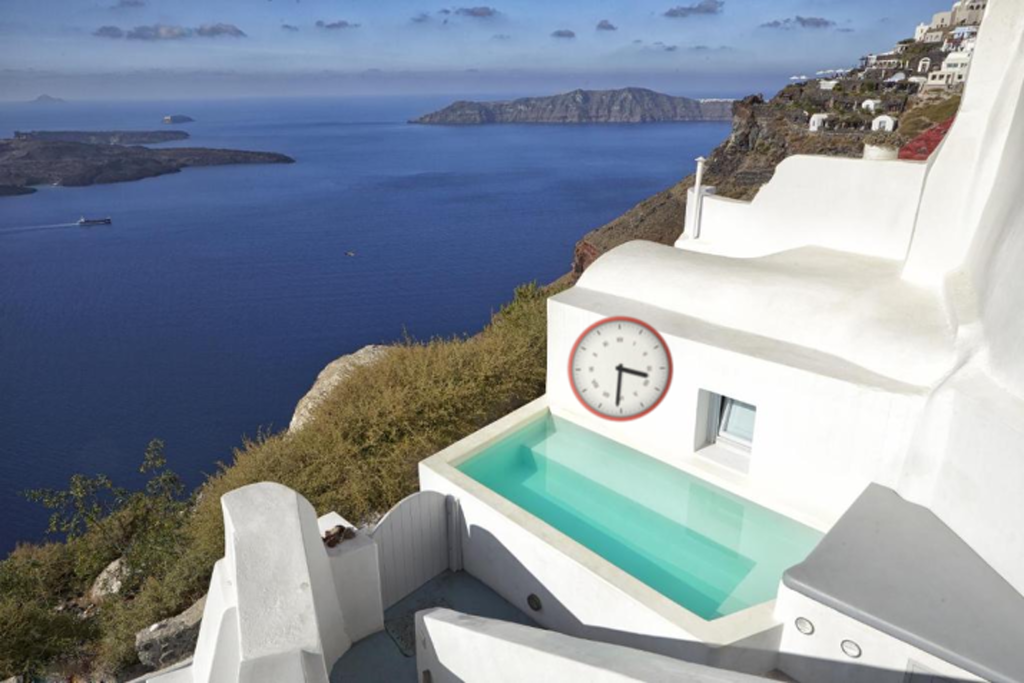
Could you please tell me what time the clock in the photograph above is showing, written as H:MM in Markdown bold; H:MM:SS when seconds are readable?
**3:31**
